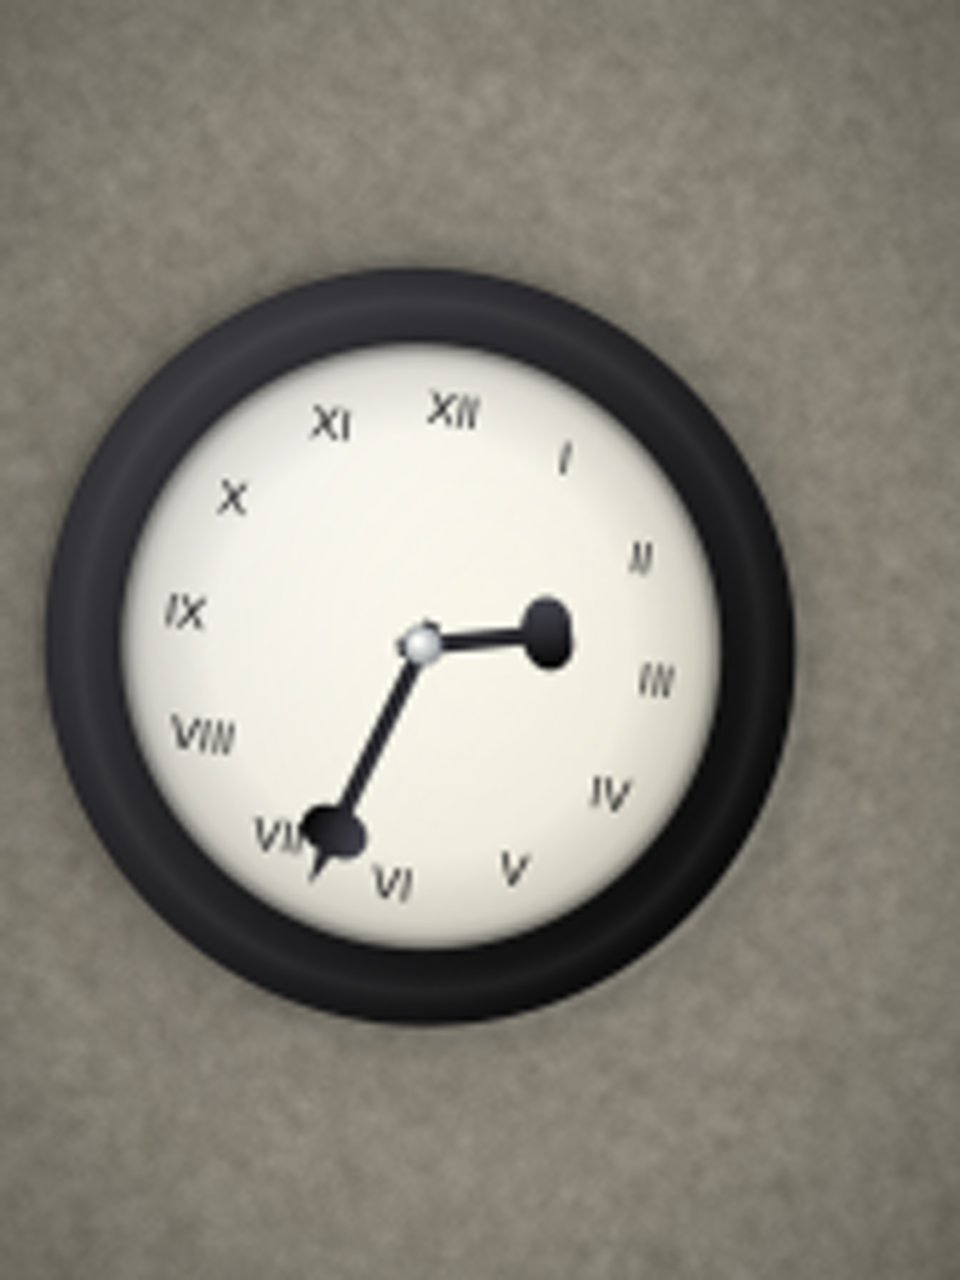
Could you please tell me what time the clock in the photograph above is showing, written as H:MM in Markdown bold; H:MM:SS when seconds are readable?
**2:33**
